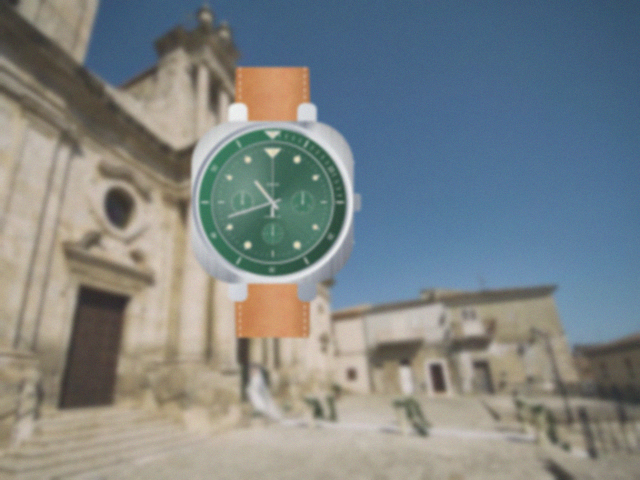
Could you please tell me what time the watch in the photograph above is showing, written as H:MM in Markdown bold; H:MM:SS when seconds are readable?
**10:42**
